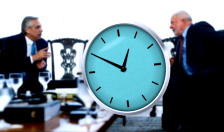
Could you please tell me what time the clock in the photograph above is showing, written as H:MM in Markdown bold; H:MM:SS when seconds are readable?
**12:50**
